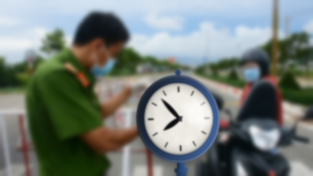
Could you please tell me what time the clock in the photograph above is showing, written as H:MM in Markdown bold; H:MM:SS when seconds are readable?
**7:53**
